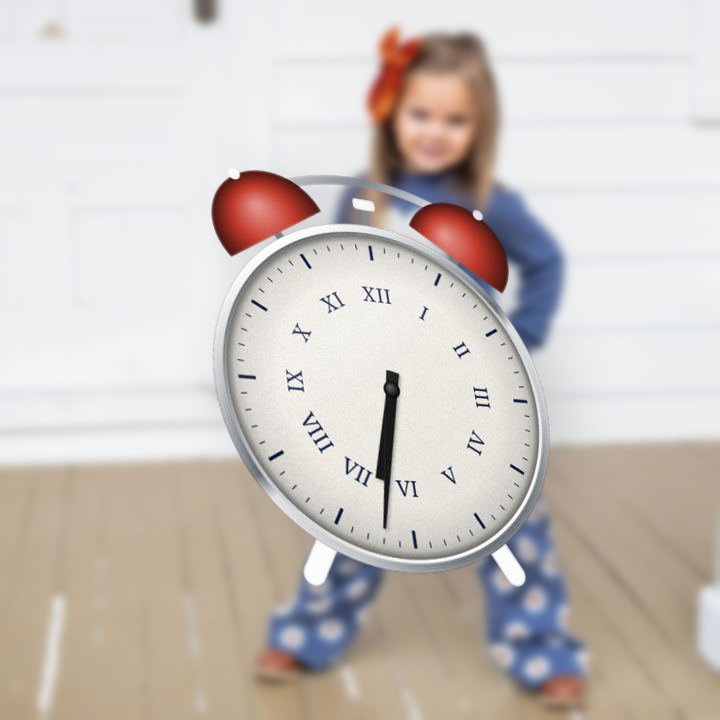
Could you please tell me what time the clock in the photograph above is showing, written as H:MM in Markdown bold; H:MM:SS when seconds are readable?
**6:32**
